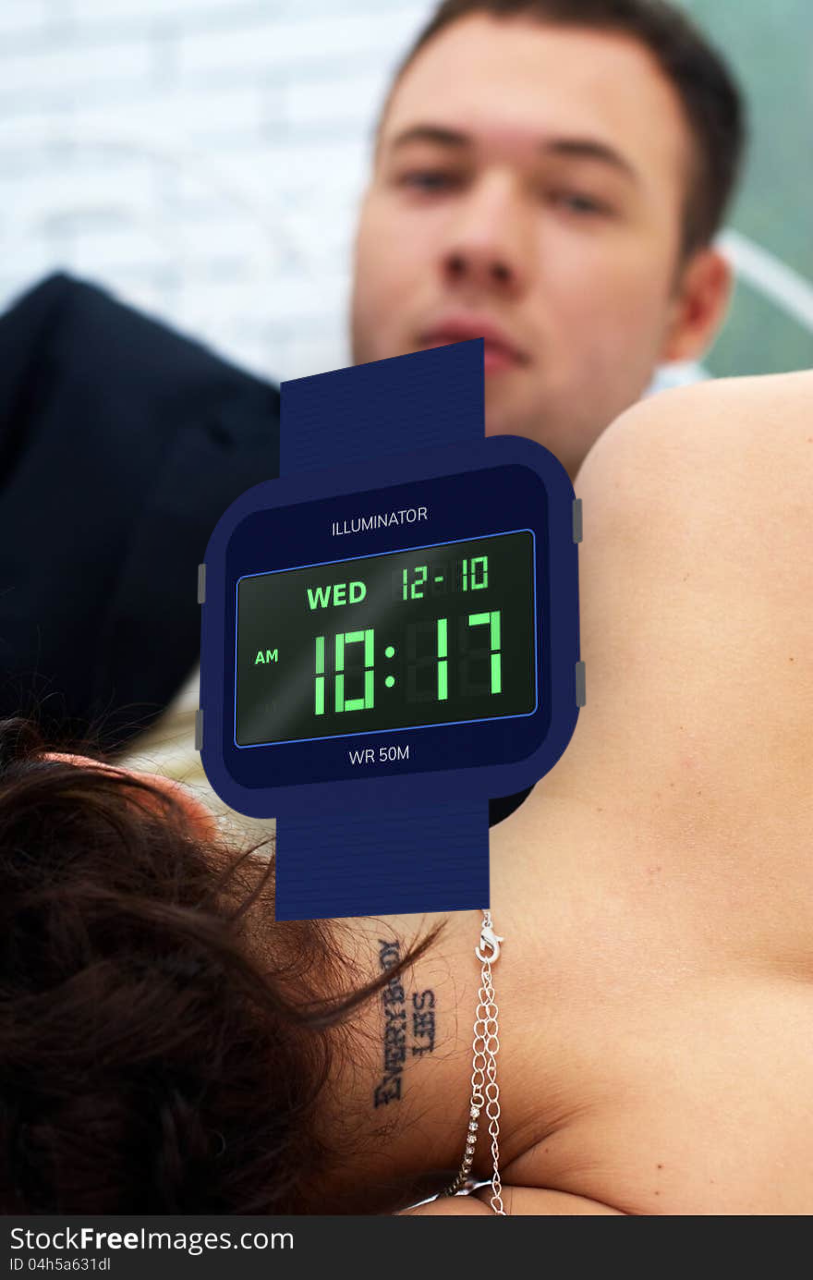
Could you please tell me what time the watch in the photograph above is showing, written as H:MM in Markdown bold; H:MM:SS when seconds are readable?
**10:17**
